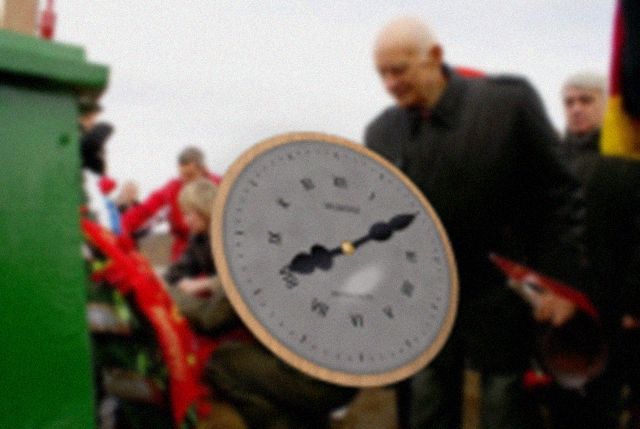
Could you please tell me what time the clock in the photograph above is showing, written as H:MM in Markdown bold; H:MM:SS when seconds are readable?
**8:10**
